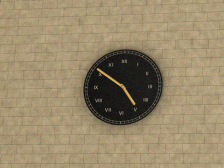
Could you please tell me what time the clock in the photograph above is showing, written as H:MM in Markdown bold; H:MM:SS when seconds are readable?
**4:51**
